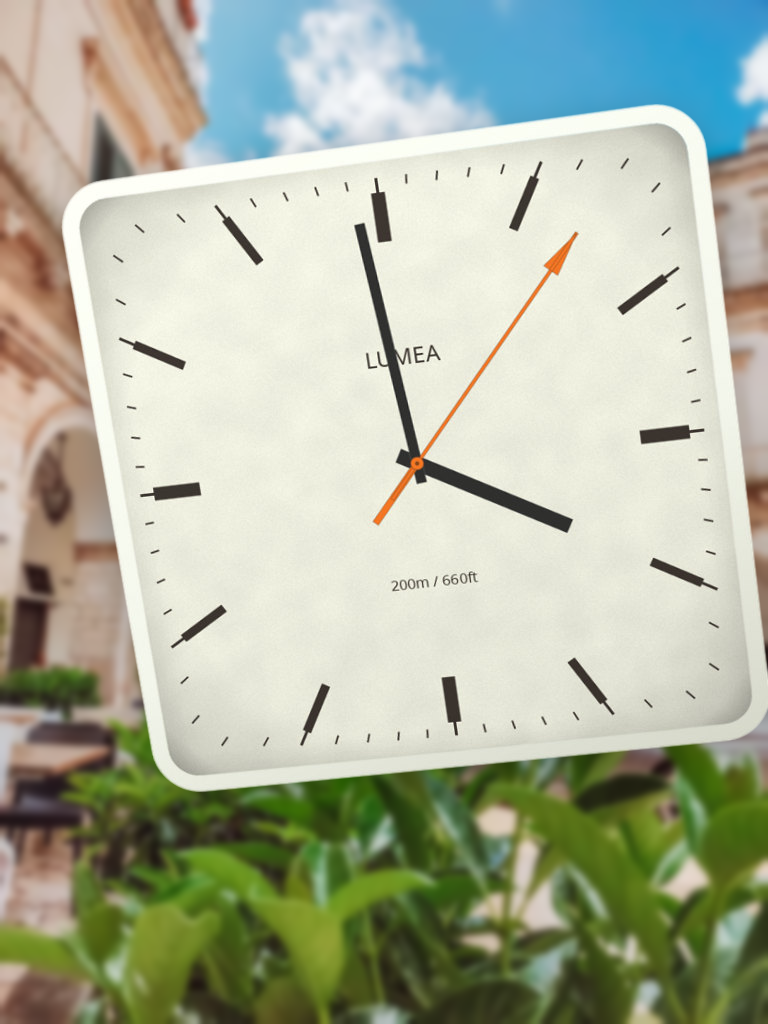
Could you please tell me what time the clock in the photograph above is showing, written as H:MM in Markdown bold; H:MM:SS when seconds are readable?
**3:59:07**
